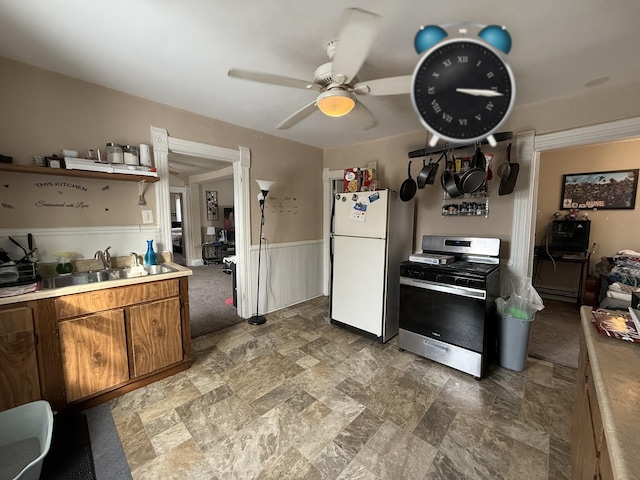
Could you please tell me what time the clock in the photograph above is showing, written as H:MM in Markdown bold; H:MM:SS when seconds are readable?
**3:16**
